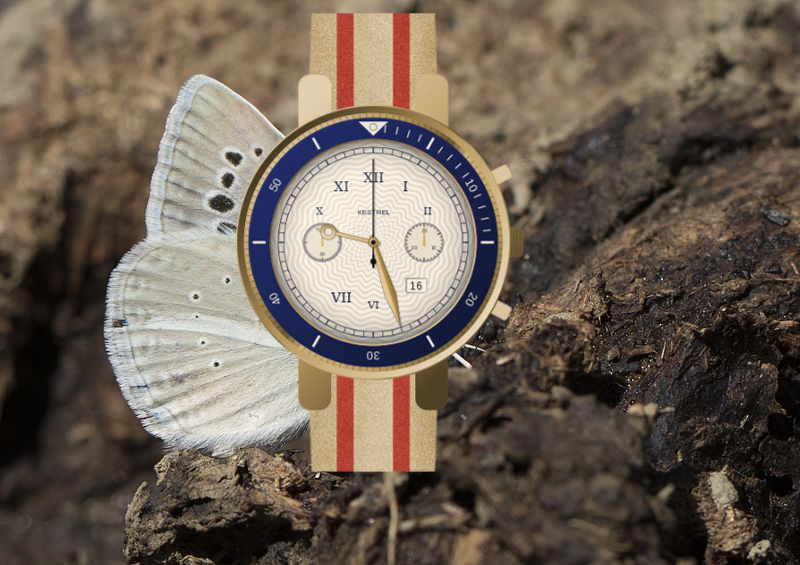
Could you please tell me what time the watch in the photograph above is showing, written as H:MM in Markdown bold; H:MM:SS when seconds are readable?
**9:27**
